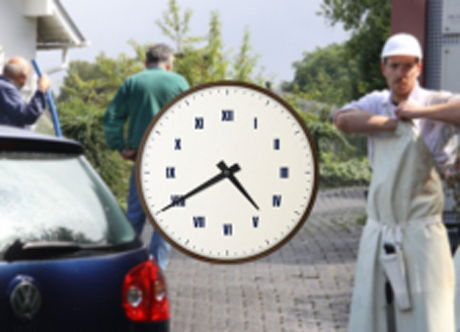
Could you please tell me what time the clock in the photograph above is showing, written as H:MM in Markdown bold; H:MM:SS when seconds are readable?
**4:40**
